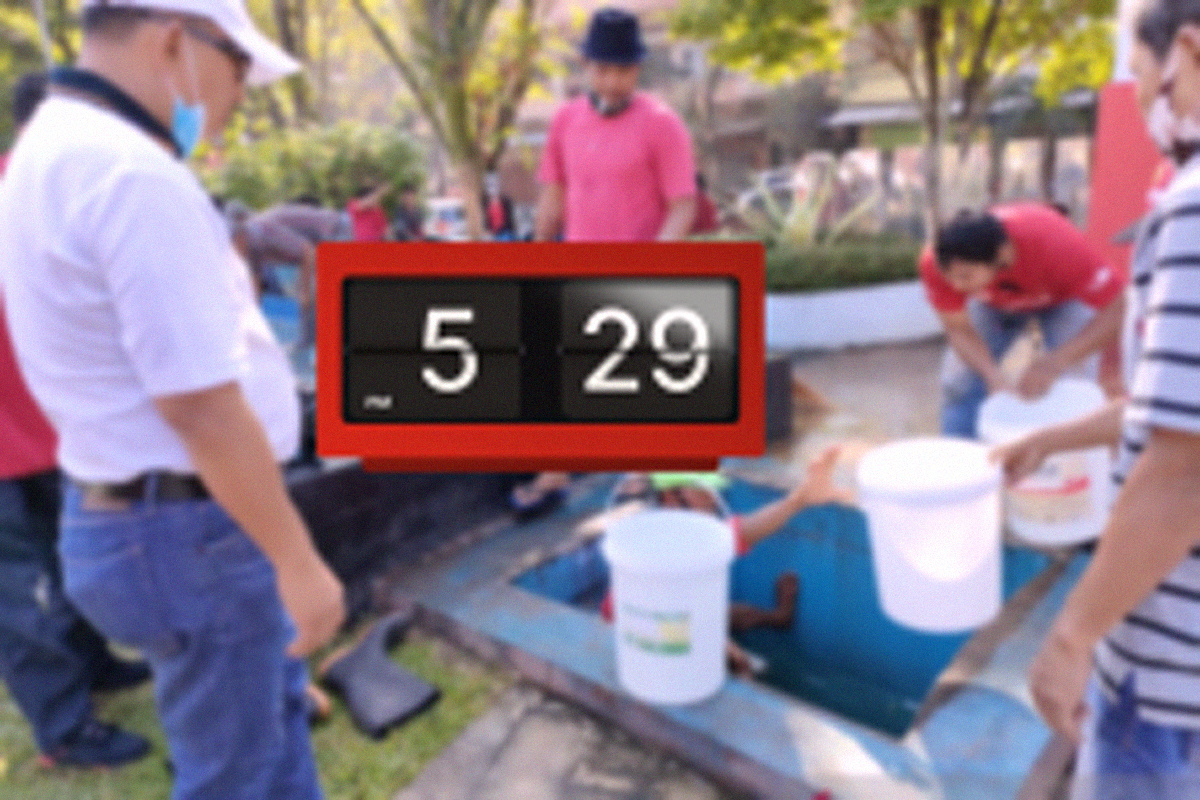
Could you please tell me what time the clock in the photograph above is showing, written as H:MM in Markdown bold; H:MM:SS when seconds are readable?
**5:29**
